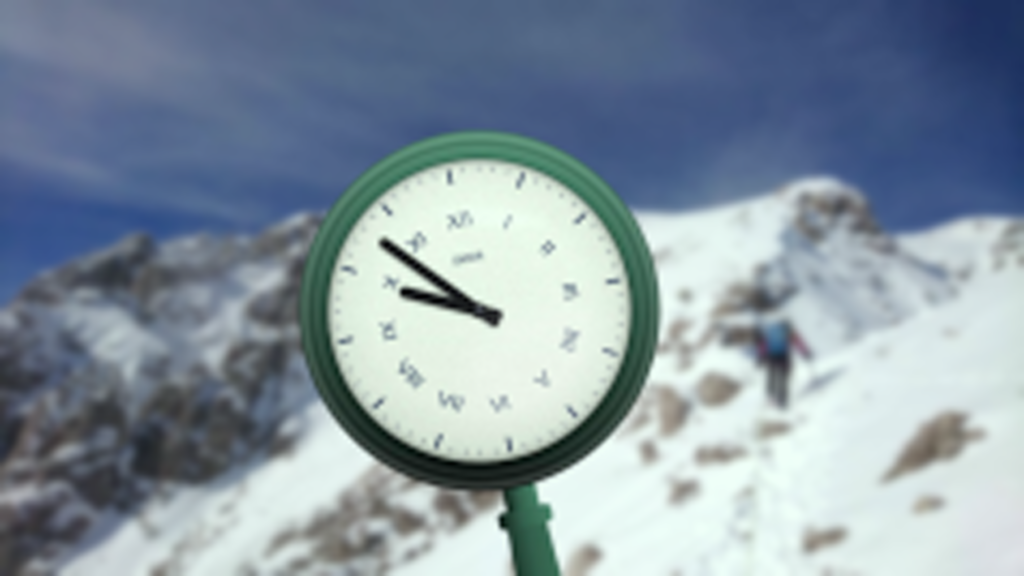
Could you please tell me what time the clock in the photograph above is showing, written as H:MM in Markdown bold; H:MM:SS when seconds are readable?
**9:53**
